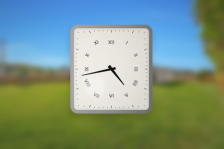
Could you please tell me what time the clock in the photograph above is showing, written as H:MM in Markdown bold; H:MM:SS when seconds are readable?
**4:43**
